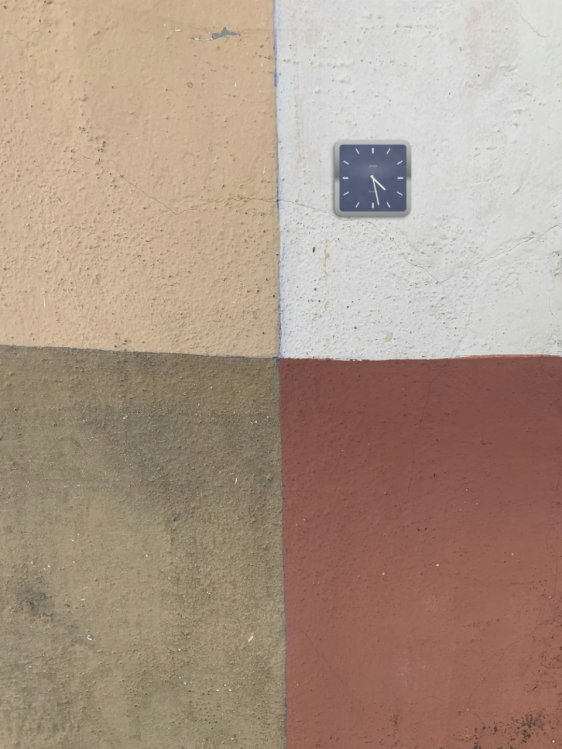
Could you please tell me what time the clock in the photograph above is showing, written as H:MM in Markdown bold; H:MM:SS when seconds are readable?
**4:28**
